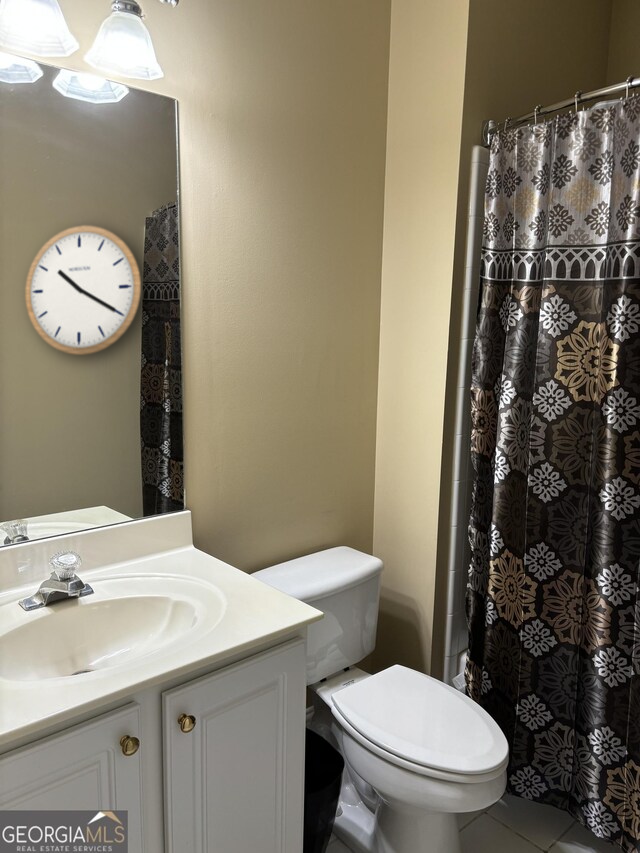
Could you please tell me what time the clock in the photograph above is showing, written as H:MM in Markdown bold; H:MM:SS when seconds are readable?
**10:20**
